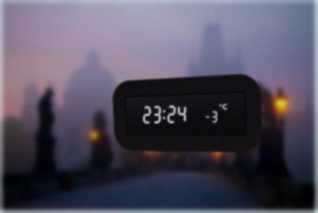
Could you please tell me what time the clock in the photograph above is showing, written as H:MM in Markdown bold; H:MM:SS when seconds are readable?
**23:24**
